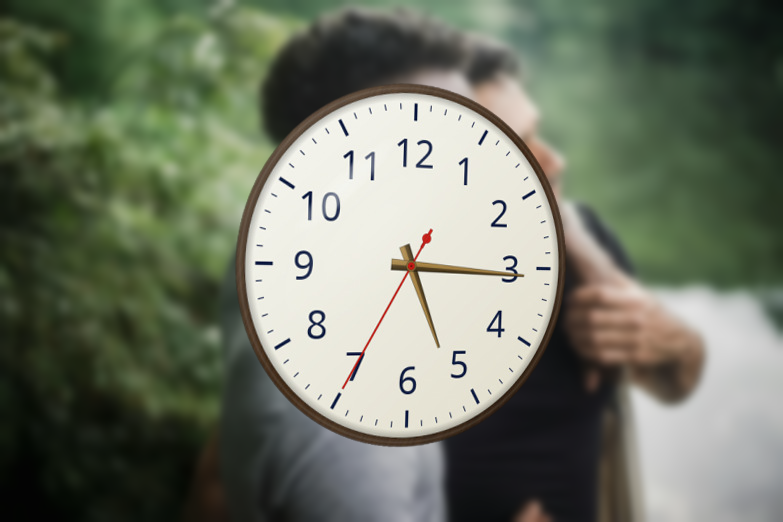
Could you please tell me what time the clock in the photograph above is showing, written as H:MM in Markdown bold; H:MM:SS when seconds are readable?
**5:15:35**
